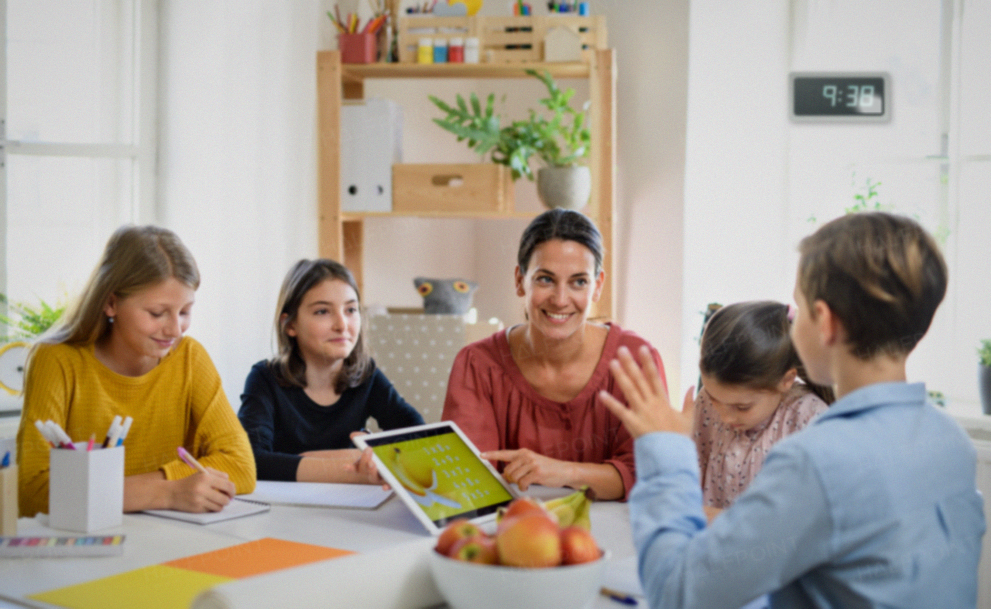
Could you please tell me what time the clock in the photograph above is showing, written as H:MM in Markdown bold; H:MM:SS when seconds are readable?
**9:38**
